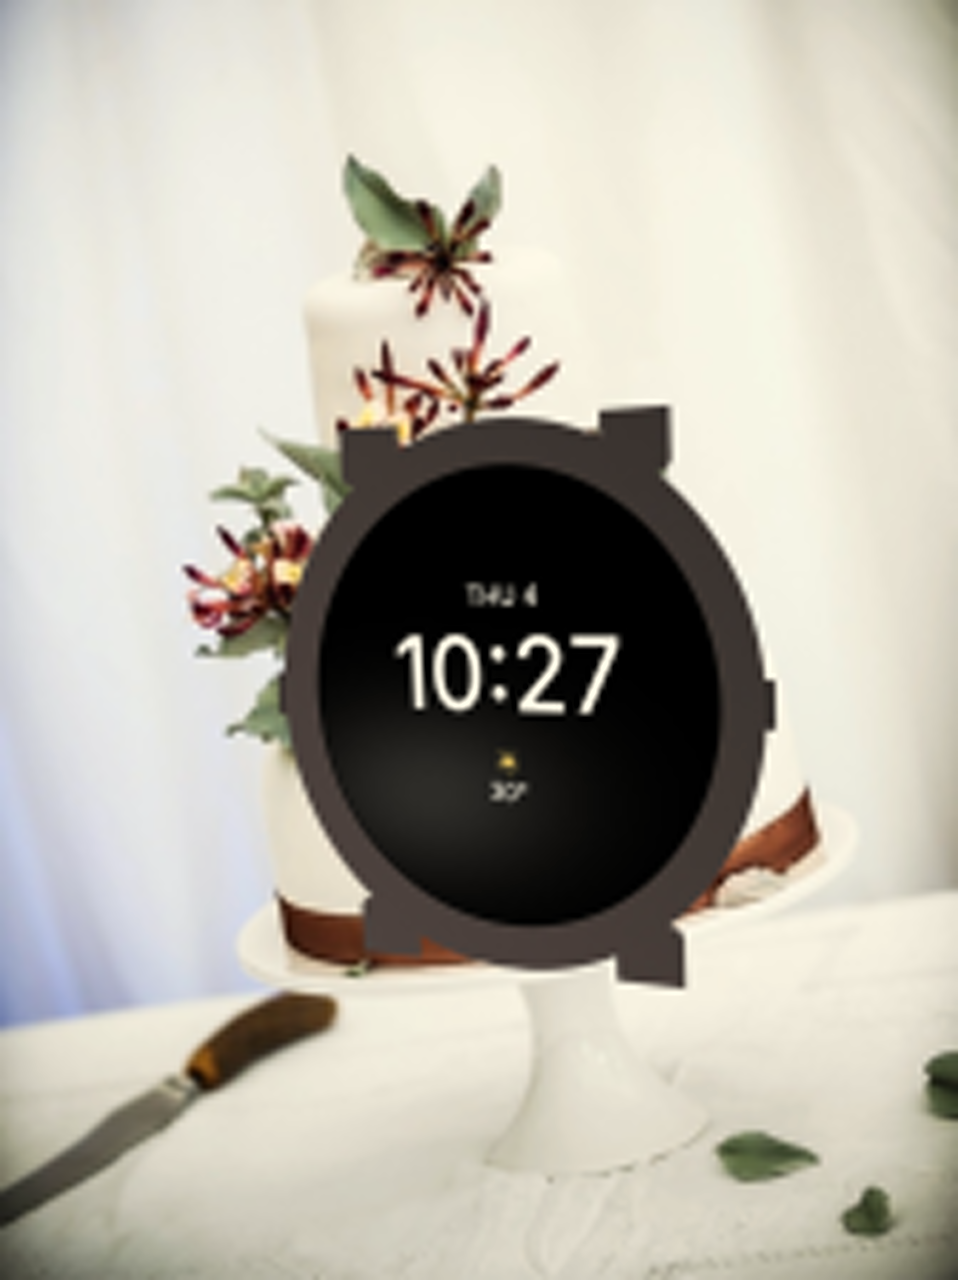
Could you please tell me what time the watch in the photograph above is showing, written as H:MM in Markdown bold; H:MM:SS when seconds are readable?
**10:27**
